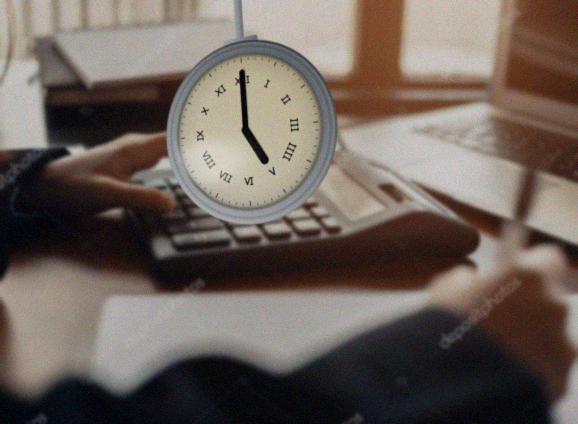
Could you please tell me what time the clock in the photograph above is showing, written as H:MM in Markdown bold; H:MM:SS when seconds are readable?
**5:00**
